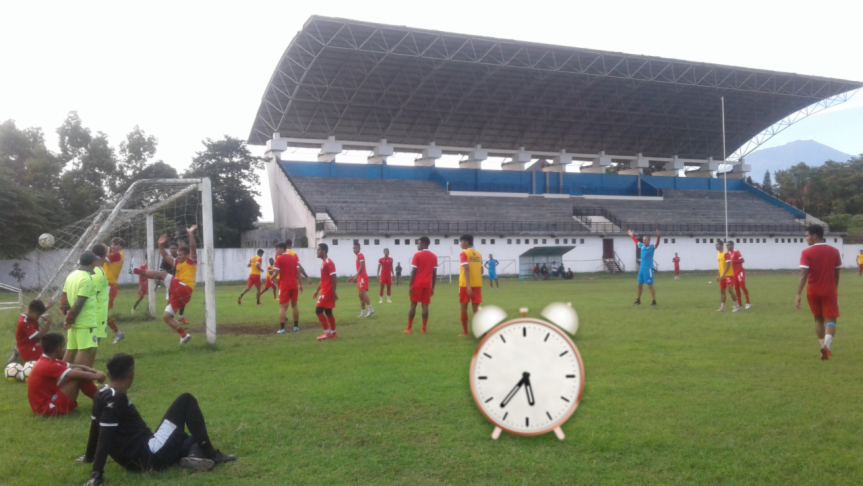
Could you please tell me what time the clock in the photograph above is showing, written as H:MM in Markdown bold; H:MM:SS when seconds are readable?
**5:37**
